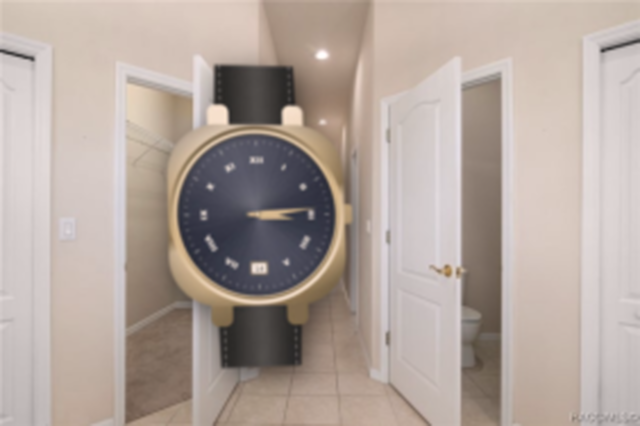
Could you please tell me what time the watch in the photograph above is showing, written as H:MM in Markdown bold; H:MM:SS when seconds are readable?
**3:14**
